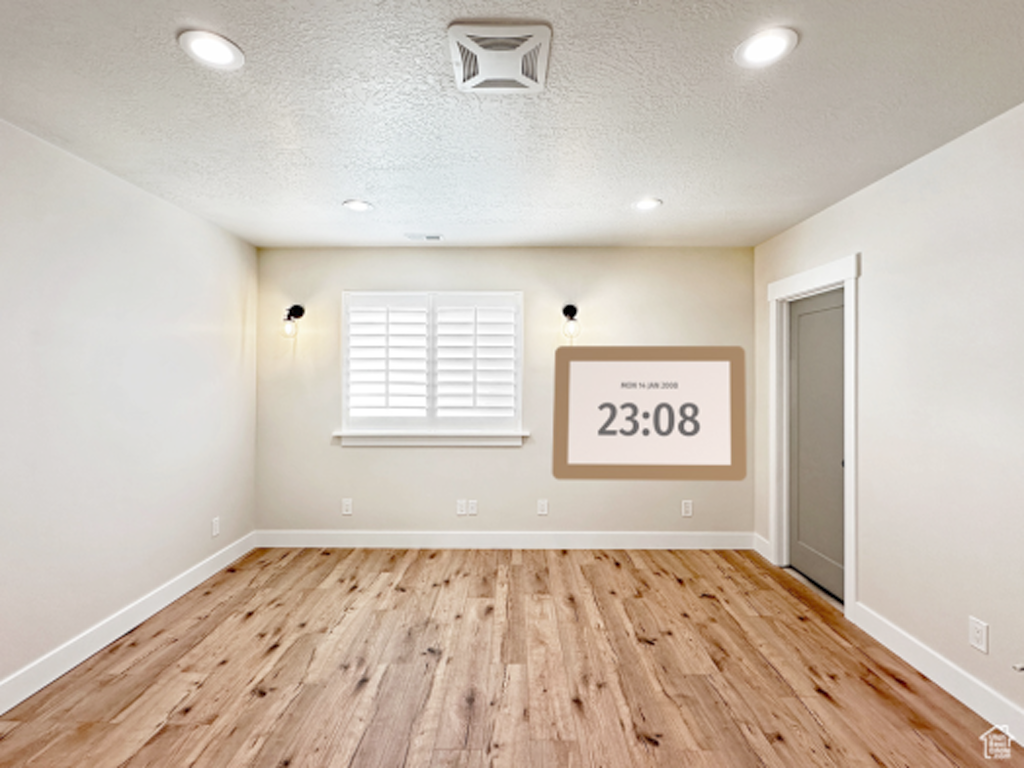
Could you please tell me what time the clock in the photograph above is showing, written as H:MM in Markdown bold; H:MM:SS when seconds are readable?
**23:08**
